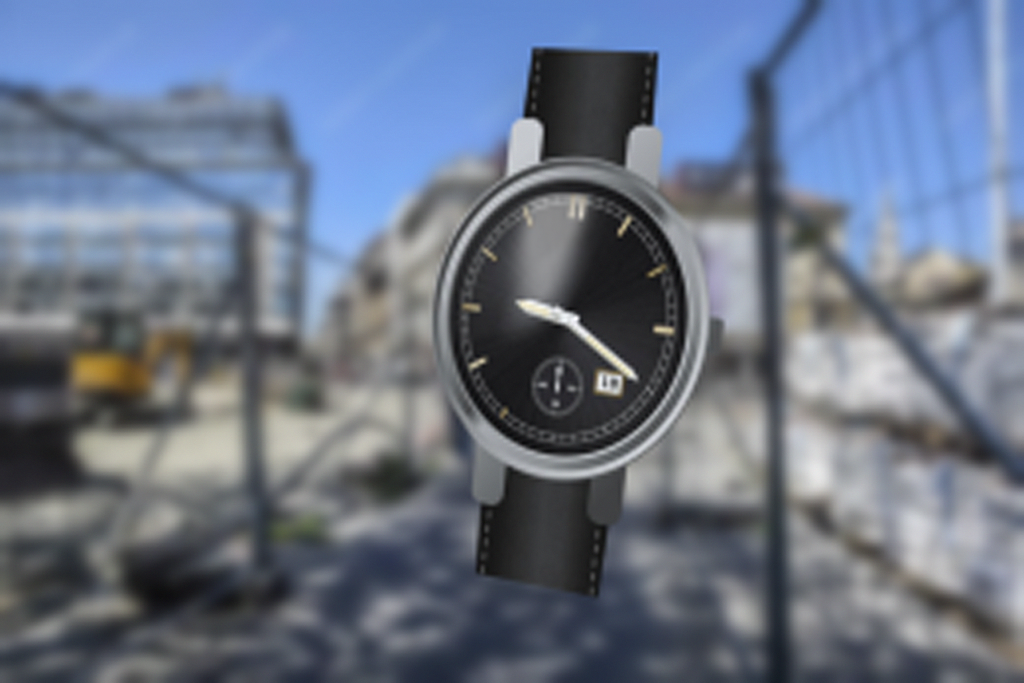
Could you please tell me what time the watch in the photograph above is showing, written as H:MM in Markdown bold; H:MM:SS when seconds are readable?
**9:20**
